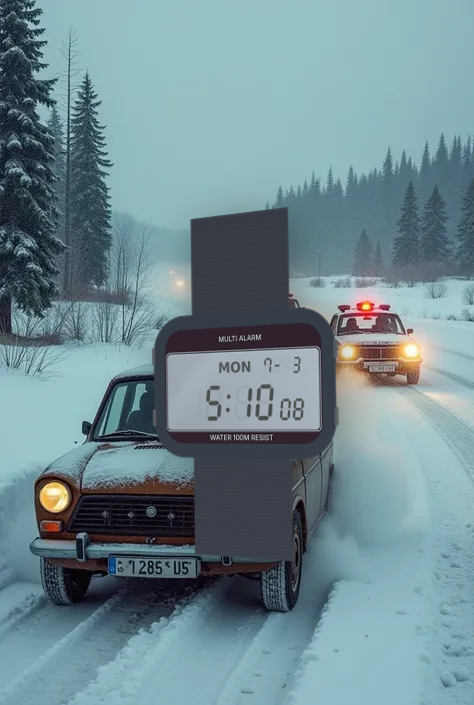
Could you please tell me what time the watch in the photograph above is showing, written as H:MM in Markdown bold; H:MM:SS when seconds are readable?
**5:10:08**
